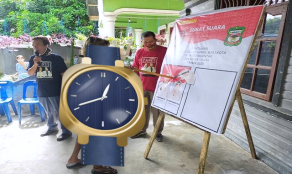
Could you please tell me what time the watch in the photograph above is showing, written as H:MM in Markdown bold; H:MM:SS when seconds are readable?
**12:41**
